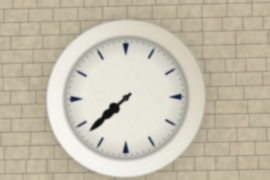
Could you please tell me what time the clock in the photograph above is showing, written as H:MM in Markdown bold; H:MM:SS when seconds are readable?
**7:38**
